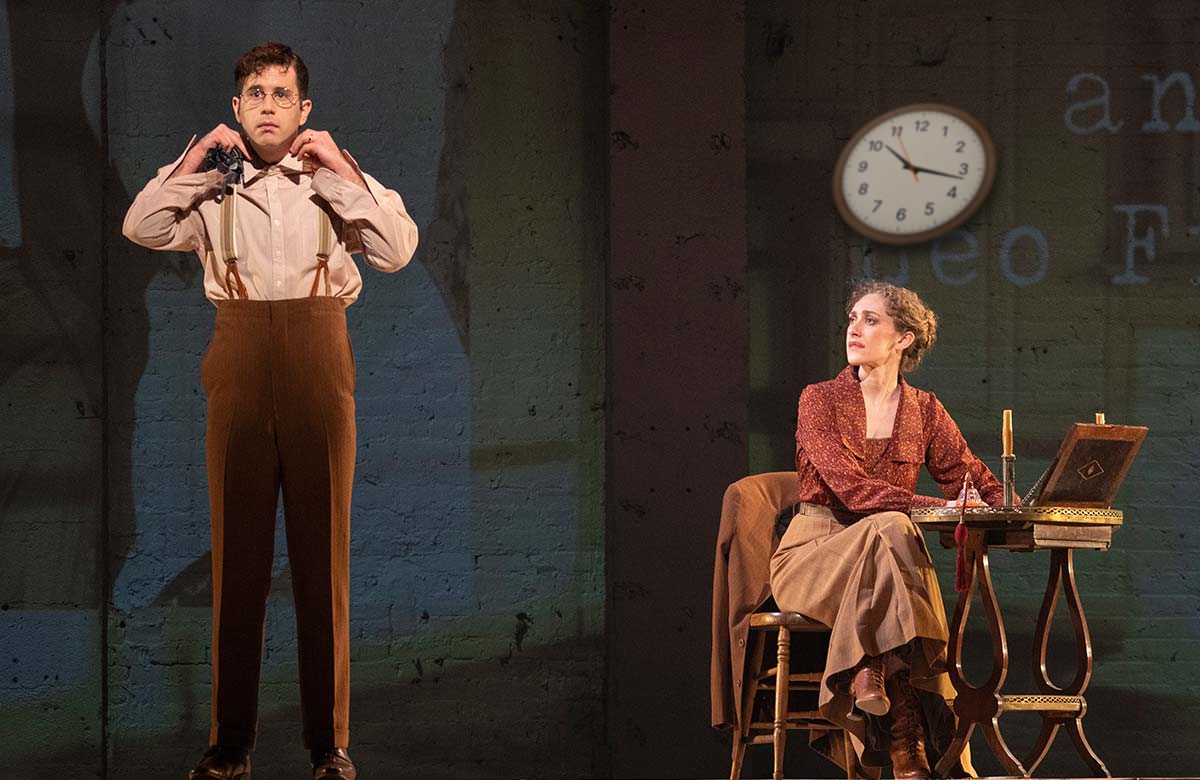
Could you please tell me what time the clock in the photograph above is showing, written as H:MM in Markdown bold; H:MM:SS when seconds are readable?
**10:16:55**
